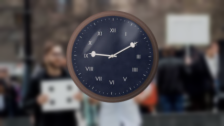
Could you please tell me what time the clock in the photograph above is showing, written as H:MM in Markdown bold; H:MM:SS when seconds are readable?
**9:10**
